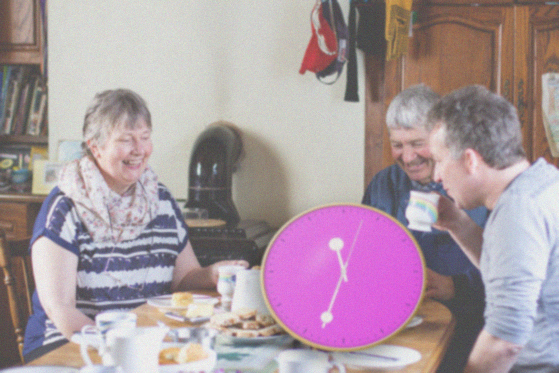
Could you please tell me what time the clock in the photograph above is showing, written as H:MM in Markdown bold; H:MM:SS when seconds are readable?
**11:33:03**
